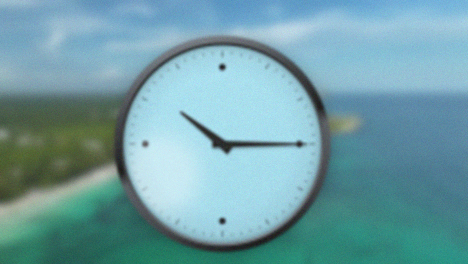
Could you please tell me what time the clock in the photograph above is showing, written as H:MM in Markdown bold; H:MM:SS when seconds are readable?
**10:15**
